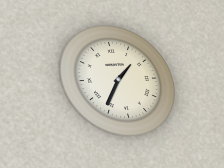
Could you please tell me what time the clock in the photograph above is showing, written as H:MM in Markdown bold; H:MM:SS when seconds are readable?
**1:36**
